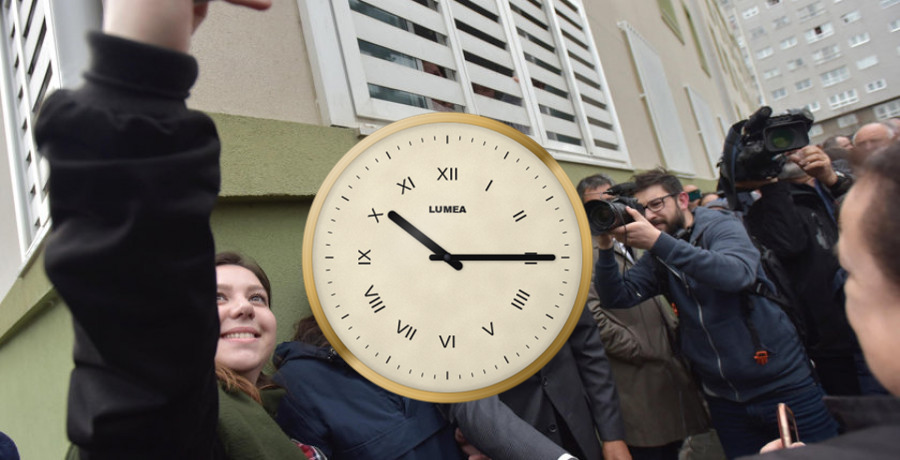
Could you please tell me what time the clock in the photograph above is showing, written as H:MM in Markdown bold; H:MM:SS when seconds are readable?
**10:15**
